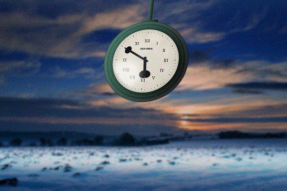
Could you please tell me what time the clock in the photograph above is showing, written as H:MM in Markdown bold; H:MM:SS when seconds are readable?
**5:50**
